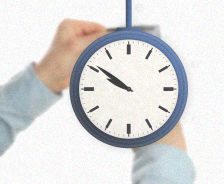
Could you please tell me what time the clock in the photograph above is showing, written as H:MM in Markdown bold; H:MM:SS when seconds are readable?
**9:51**
